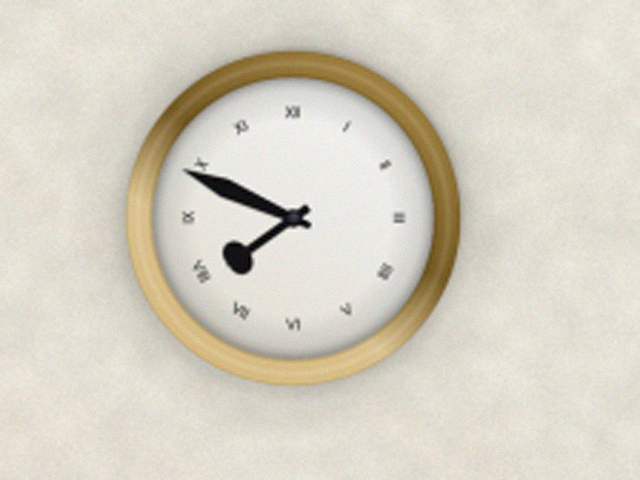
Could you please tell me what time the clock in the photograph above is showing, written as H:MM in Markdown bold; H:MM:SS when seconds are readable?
**7:49**
